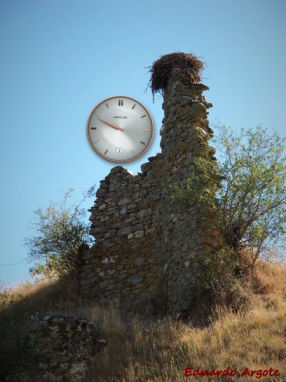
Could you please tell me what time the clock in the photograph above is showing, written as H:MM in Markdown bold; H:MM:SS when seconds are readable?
**9:49**
